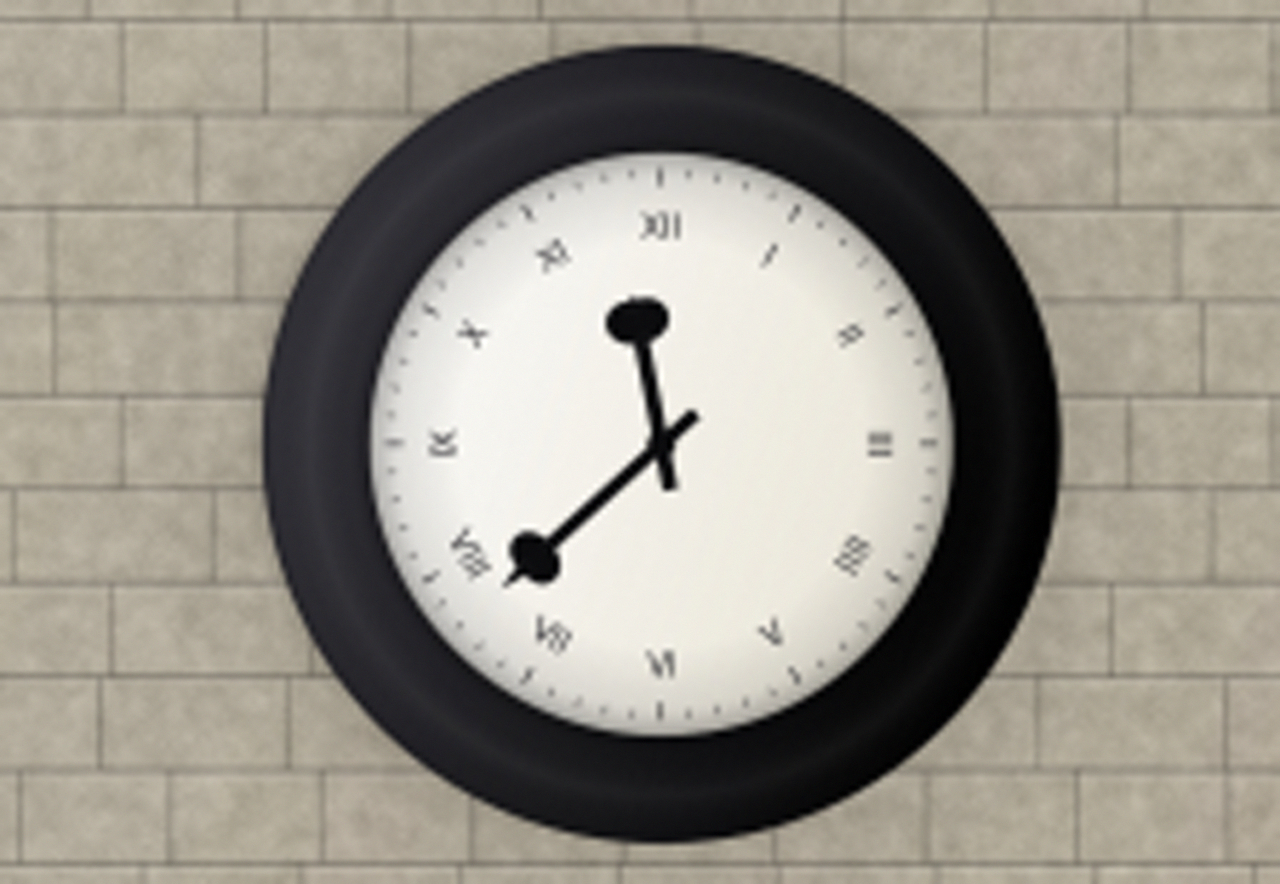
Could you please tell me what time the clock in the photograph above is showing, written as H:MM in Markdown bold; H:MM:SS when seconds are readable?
**11:38**
